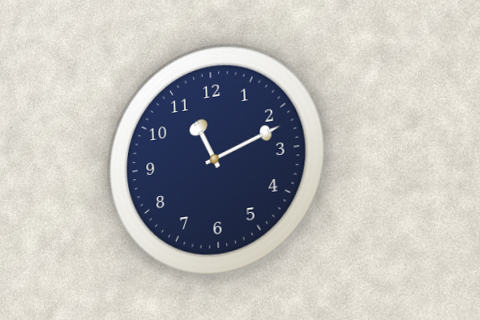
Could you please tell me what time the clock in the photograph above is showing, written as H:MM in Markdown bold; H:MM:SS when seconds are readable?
**11:12**
